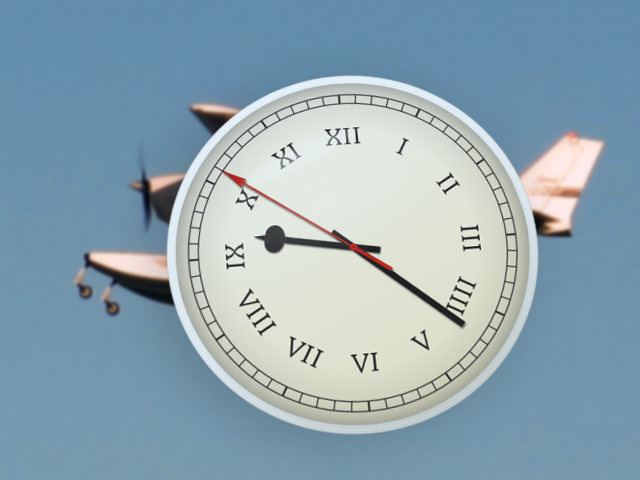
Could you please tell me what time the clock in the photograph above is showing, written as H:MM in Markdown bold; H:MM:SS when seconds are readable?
**9:21:51**
